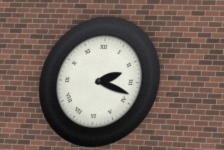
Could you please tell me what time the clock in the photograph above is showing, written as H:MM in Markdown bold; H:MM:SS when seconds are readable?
**2:18**
